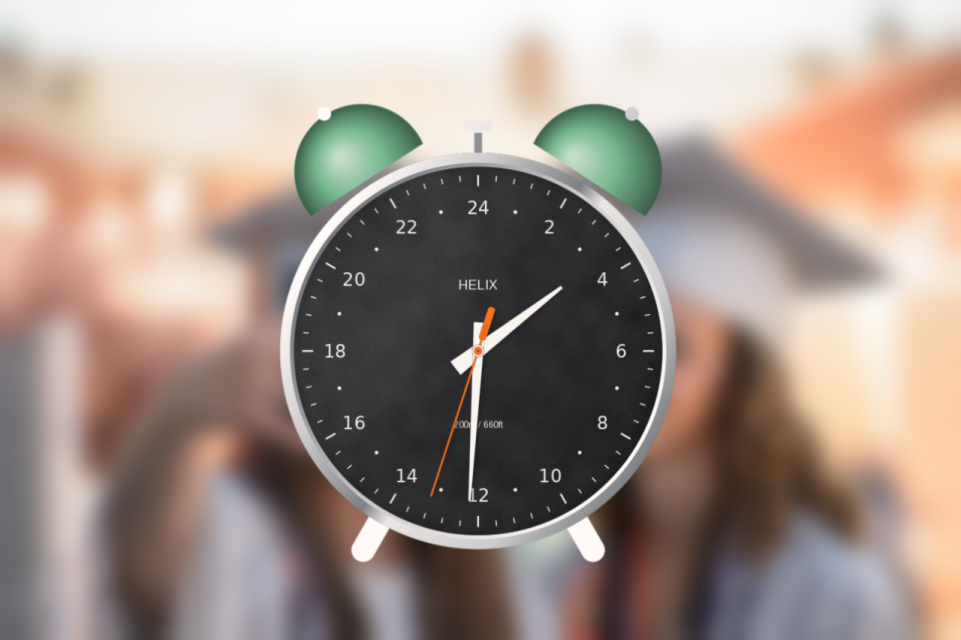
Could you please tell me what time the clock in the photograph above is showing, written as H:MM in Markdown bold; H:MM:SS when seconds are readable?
**3:30:33**
